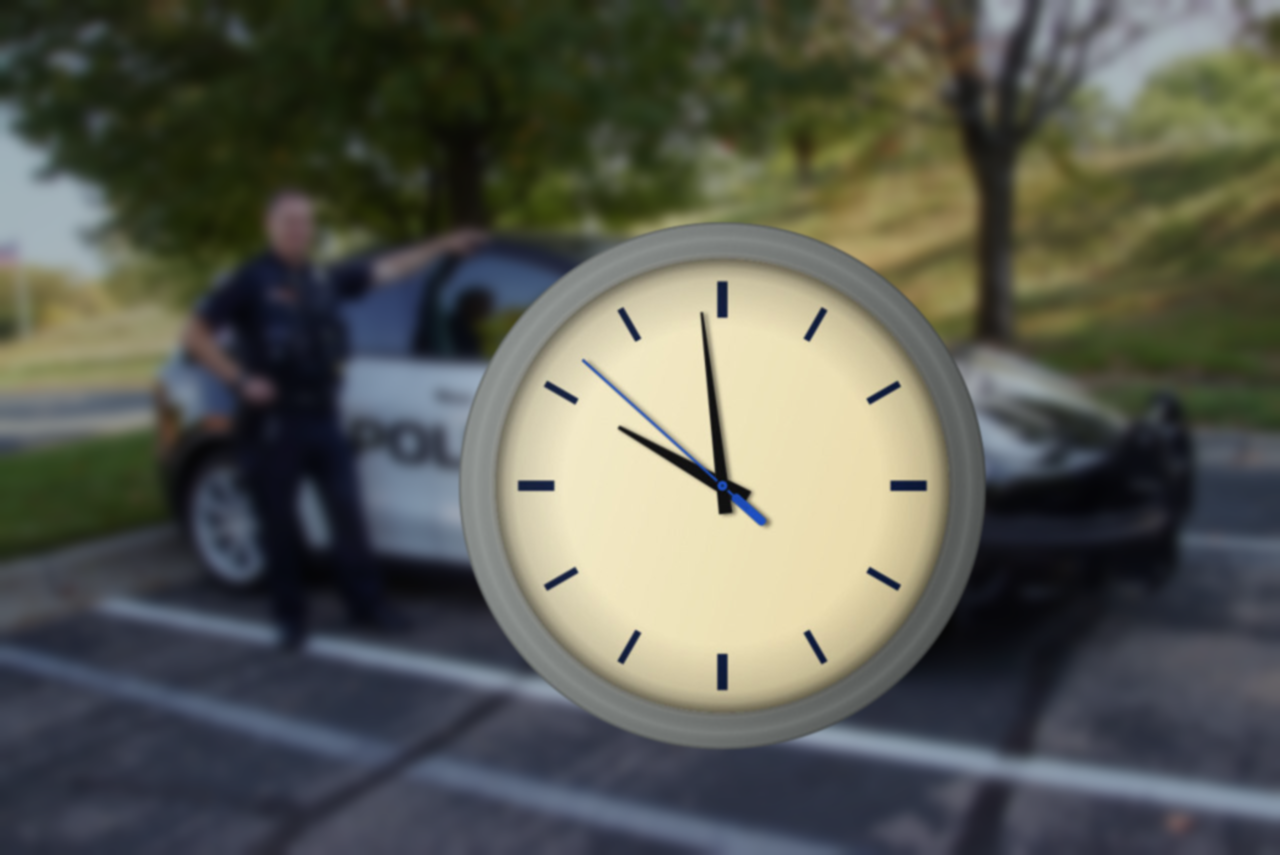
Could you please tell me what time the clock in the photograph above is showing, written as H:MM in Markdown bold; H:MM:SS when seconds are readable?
**9:58:52**
